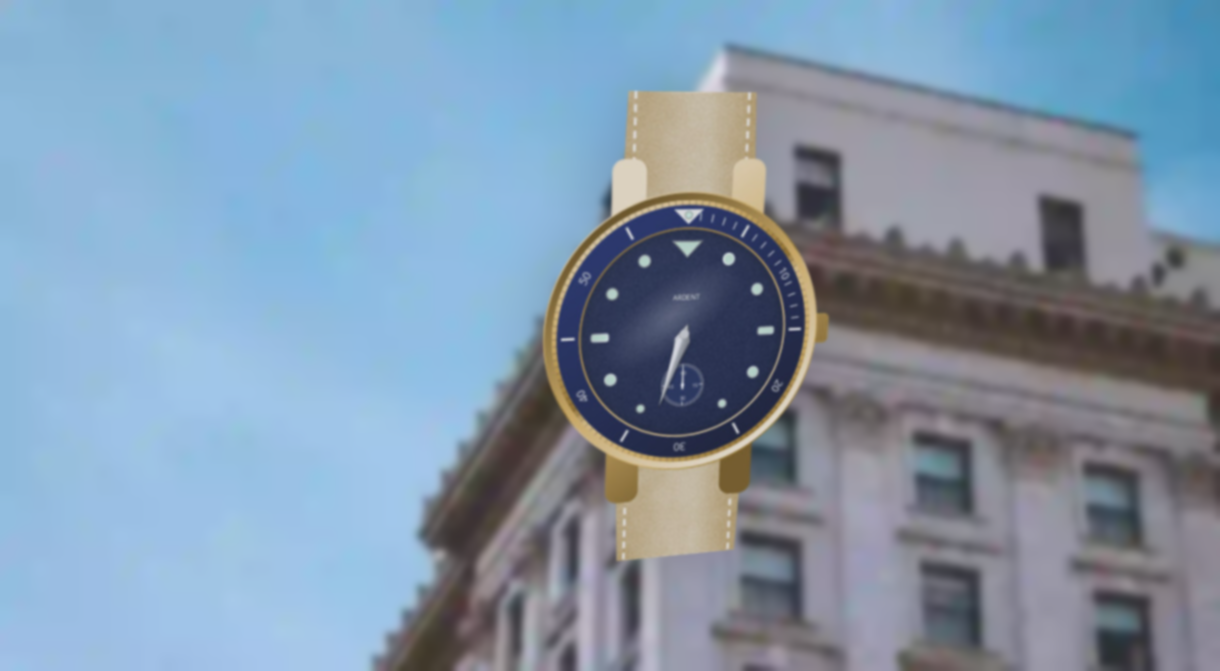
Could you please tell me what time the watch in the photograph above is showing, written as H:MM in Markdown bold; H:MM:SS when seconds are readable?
**6:33**
